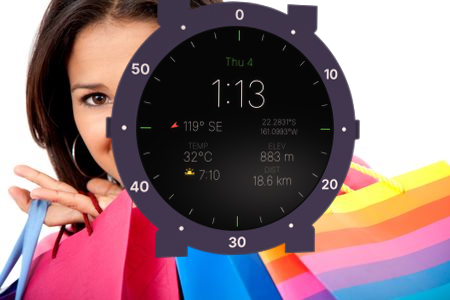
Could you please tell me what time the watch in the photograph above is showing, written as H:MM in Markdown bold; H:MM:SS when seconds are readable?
**1:13**
